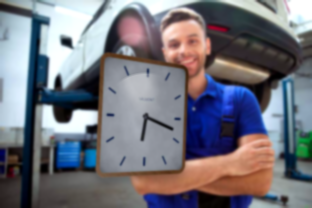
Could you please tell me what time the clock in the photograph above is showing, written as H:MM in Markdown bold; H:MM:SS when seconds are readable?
**6:18**
